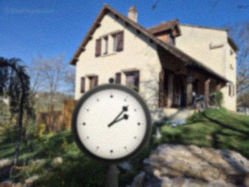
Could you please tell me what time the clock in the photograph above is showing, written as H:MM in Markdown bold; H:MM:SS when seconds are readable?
**2:07**
